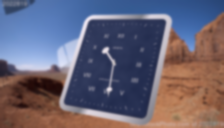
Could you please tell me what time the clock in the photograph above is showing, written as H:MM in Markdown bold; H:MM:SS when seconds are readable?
**10:29**
